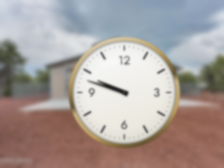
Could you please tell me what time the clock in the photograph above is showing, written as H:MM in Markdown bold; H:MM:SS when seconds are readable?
**9:48**
